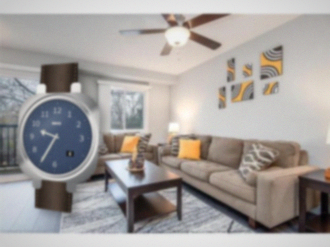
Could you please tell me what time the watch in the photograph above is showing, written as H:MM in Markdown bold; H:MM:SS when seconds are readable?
**9:35**
